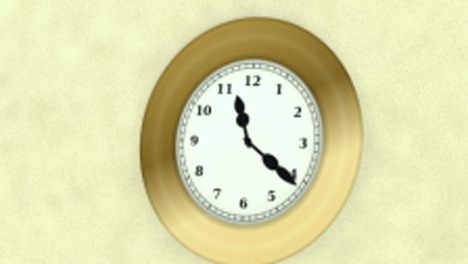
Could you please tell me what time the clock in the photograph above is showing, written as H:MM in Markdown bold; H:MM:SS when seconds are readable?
**11:21**
